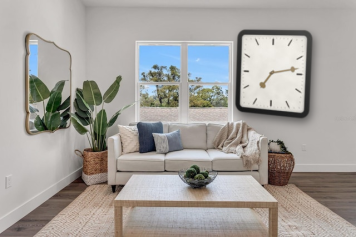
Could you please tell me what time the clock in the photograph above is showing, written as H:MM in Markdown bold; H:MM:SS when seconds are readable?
**7:13**
